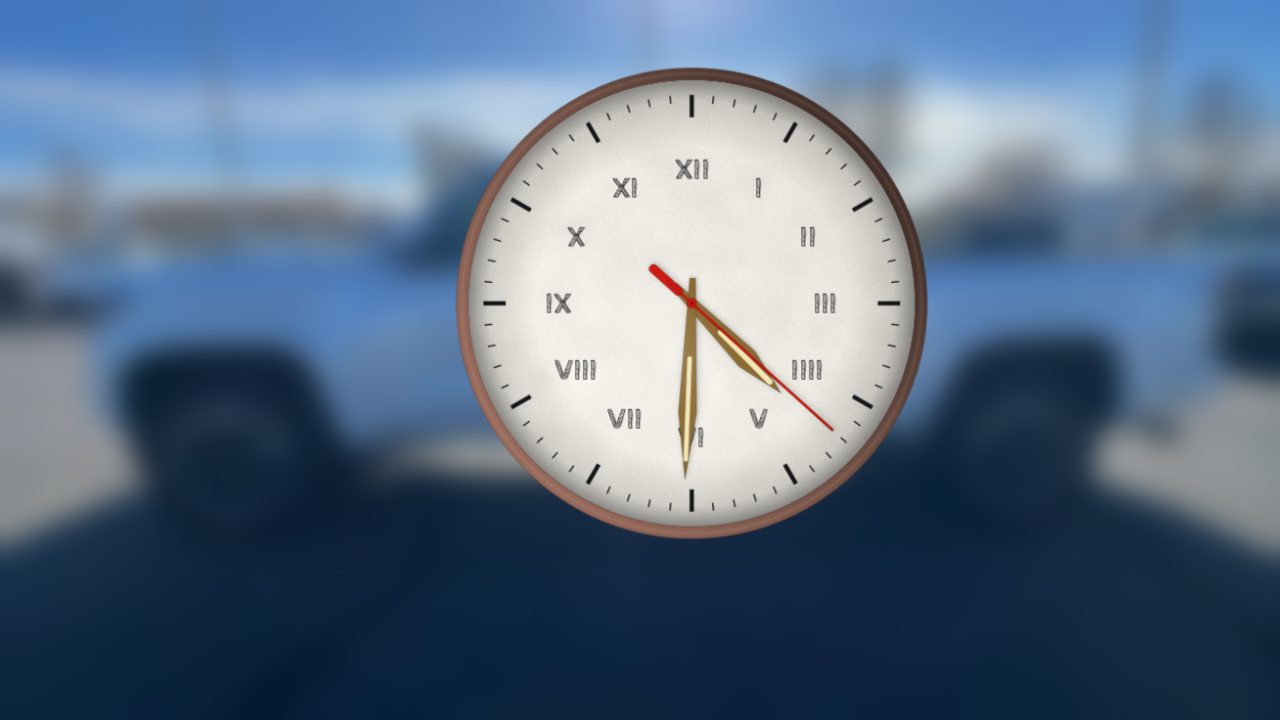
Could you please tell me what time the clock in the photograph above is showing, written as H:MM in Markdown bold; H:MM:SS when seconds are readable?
**4:30:22**
